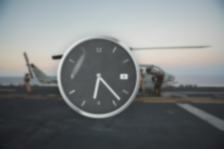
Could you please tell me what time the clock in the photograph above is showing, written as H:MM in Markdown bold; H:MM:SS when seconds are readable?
**6:23**
